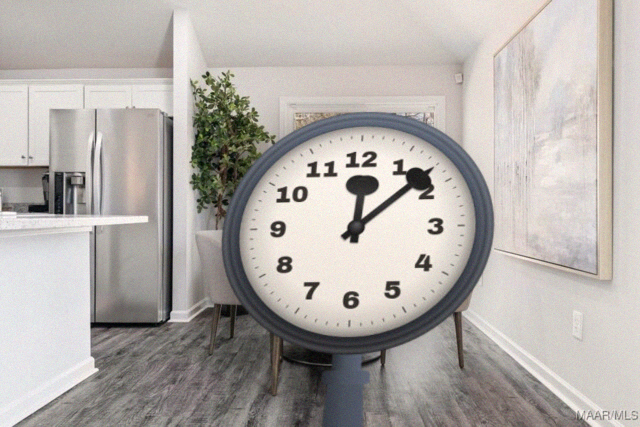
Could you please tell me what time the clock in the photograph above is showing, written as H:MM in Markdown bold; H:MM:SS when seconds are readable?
**12:08**
